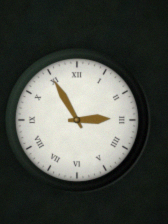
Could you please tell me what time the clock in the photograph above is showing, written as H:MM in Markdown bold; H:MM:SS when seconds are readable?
**2:55**
